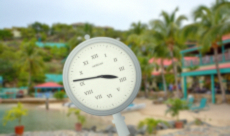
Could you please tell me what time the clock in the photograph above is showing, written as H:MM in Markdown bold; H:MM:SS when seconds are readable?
**3:47**
